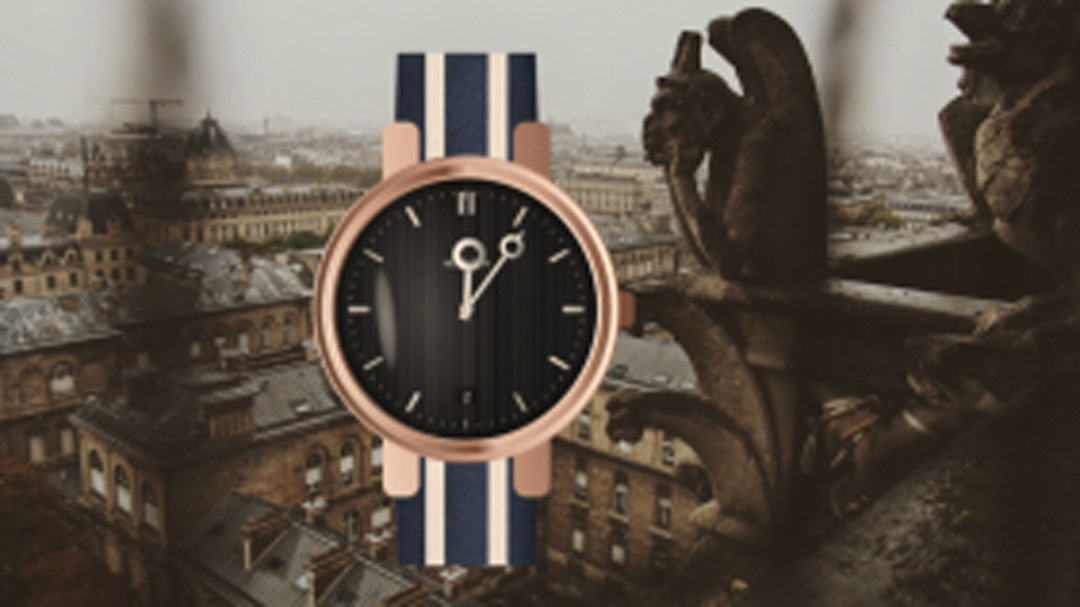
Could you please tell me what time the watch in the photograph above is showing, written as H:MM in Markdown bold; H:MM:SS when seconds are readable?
**12:06**
